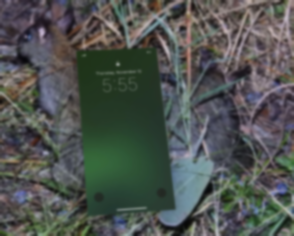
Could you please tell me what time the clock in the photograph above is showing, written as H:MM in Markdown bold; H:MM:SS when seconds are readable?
**5:55**
